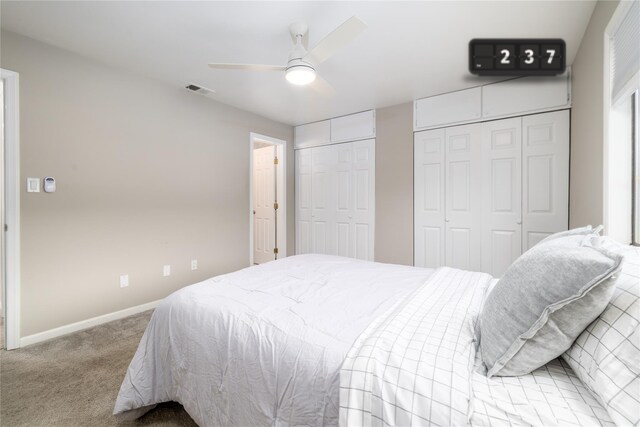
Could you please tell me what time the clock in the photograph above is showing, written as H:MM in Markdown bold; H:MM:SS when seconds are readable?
**2:37**
